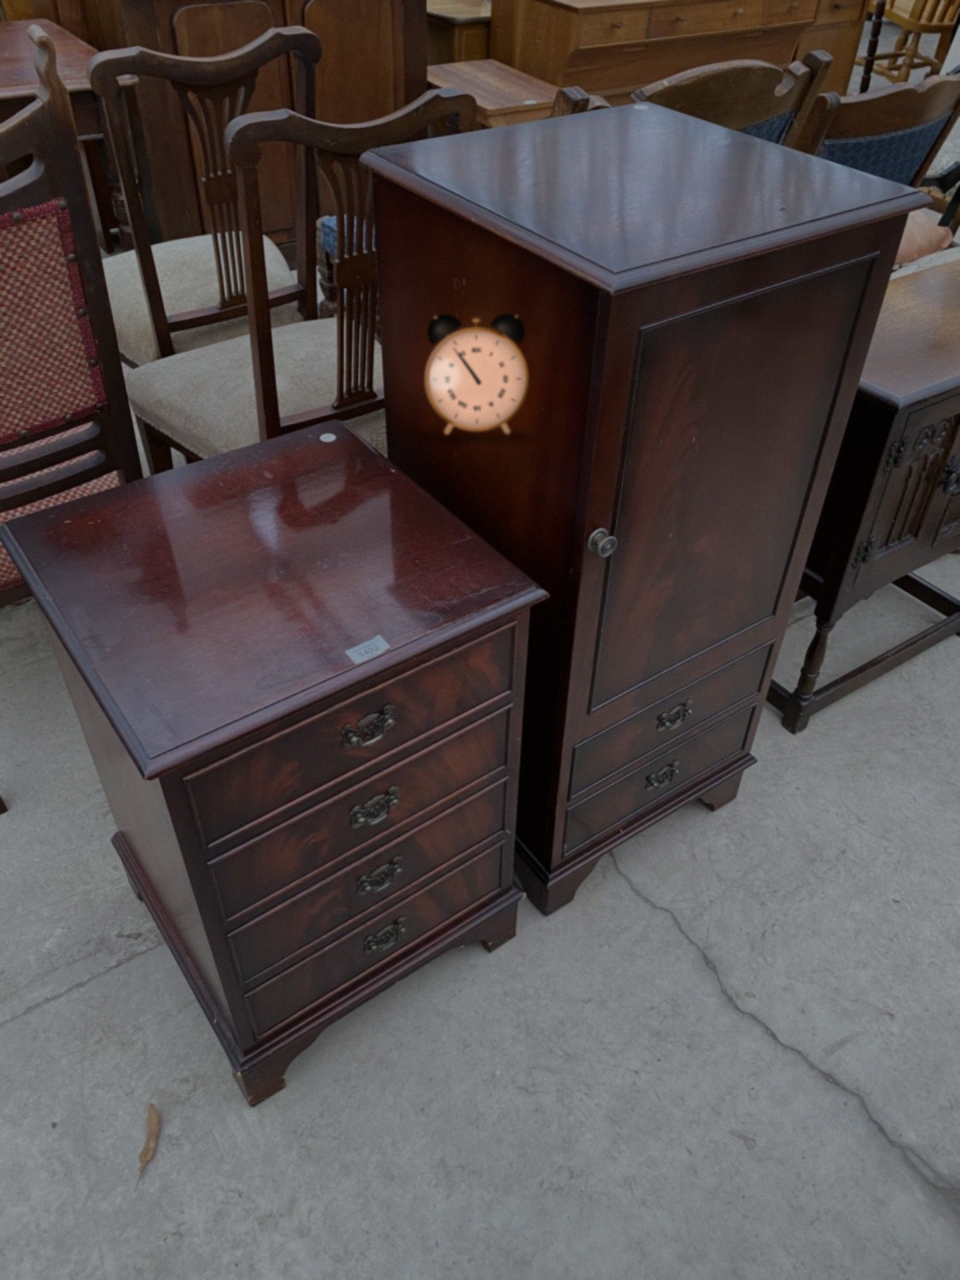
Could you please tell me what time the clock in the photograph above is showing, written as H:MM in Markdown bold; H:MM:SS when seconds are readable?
**10:54**
